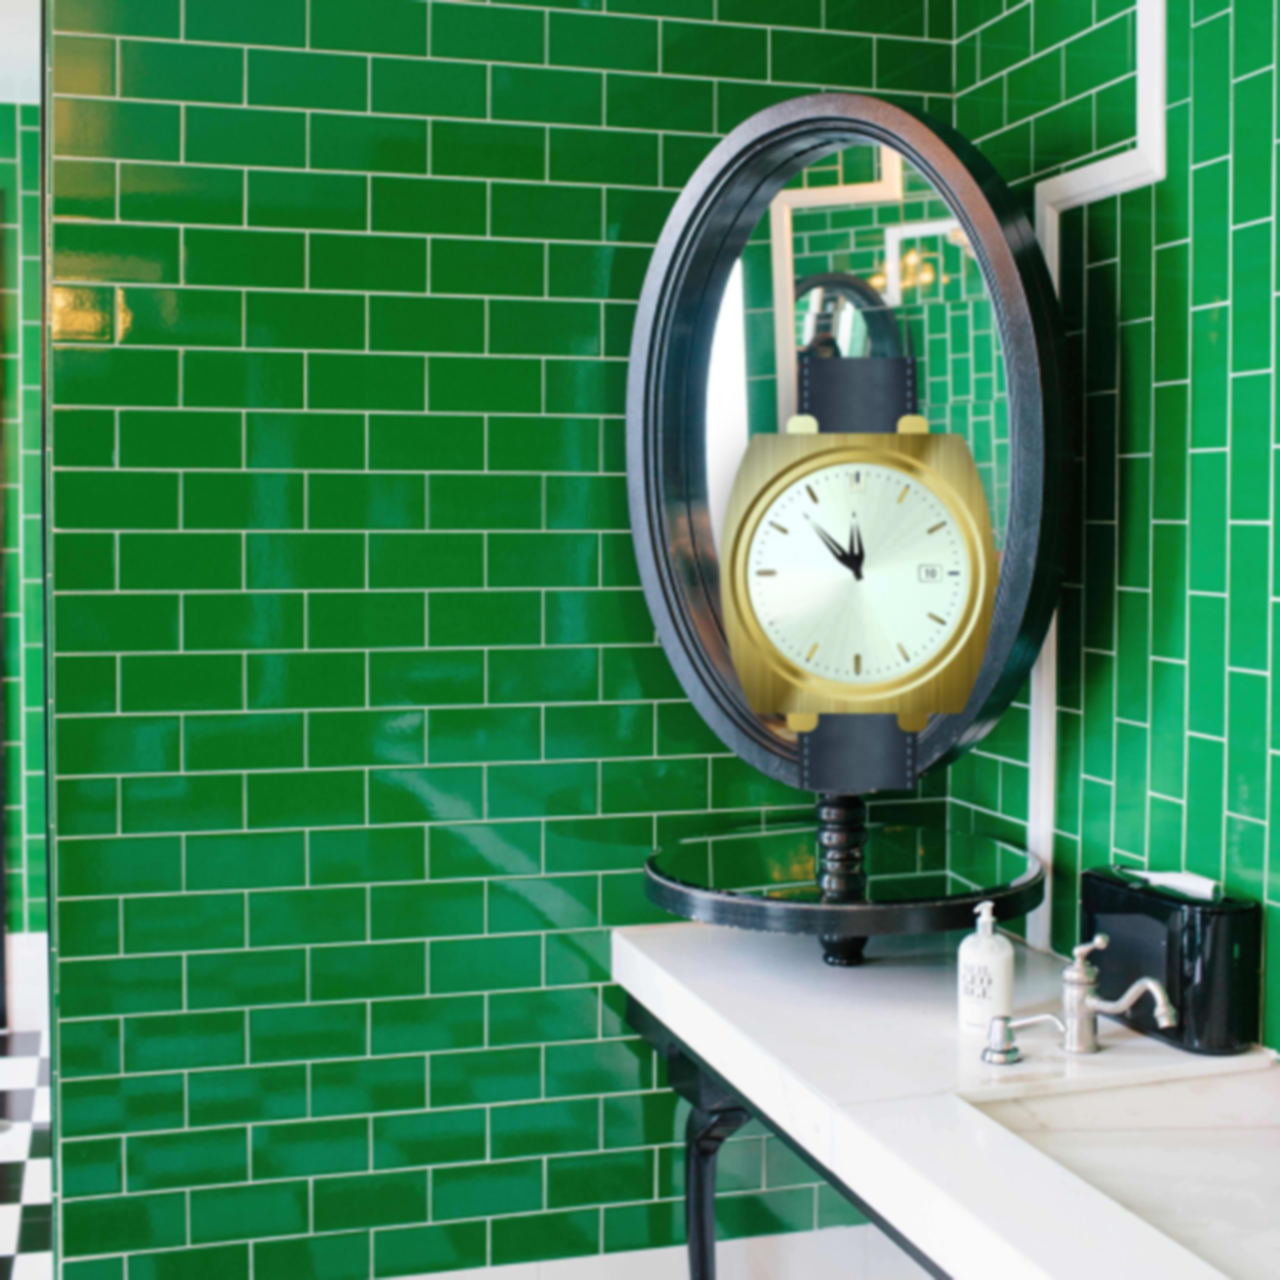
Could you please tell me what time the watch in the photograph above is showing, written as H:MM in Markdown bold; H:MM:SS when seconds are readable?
**11:53**
